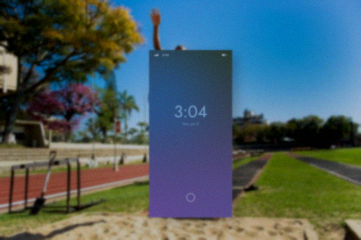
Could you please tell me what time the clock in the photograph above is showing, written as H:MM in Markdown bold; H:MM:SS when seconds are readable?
**3:04**
